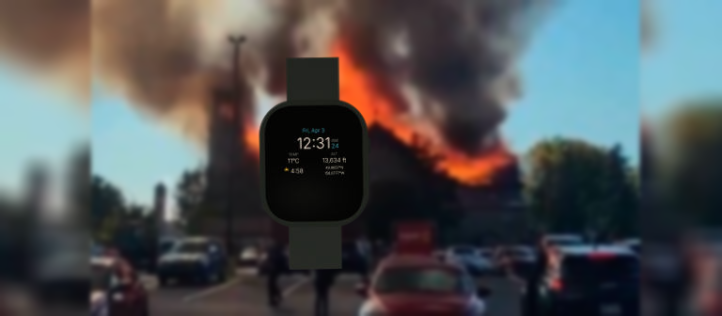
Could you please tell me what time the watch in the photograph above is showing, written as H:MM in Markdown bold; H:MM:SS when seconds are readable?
**12:31**
